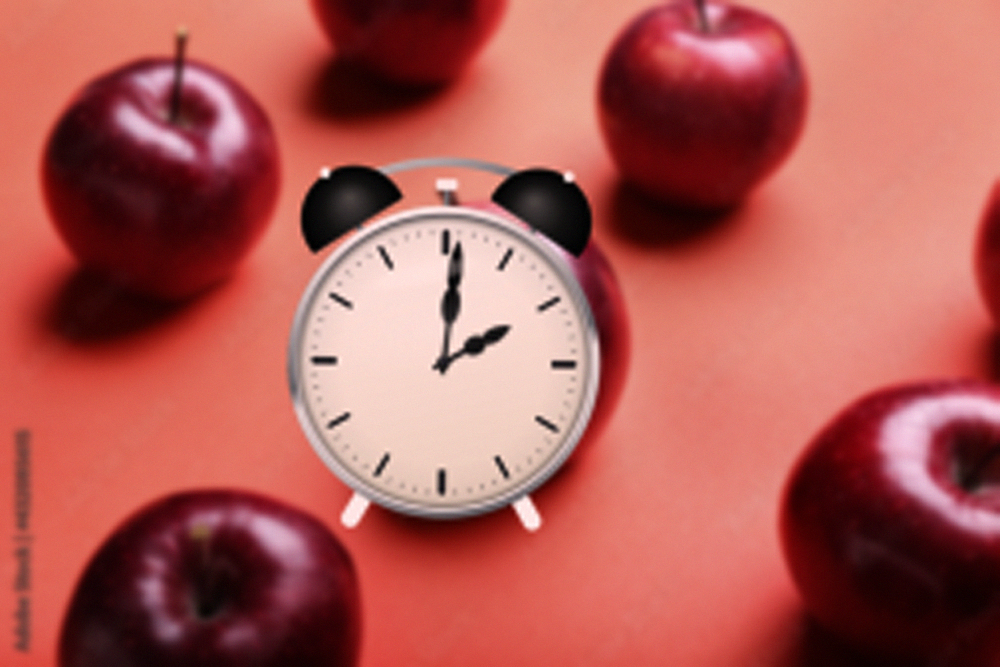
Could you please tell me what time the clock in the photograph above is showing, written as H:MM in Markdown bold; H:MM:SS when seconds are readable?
**2:01**
